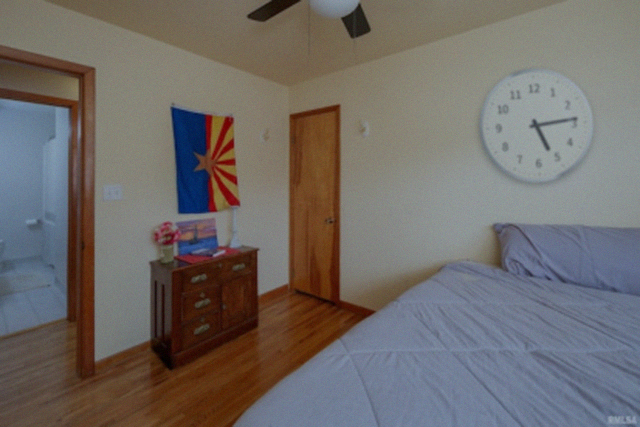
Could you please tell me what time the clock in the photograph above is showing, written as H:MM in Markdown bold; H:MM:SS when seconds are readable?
**5:14**
